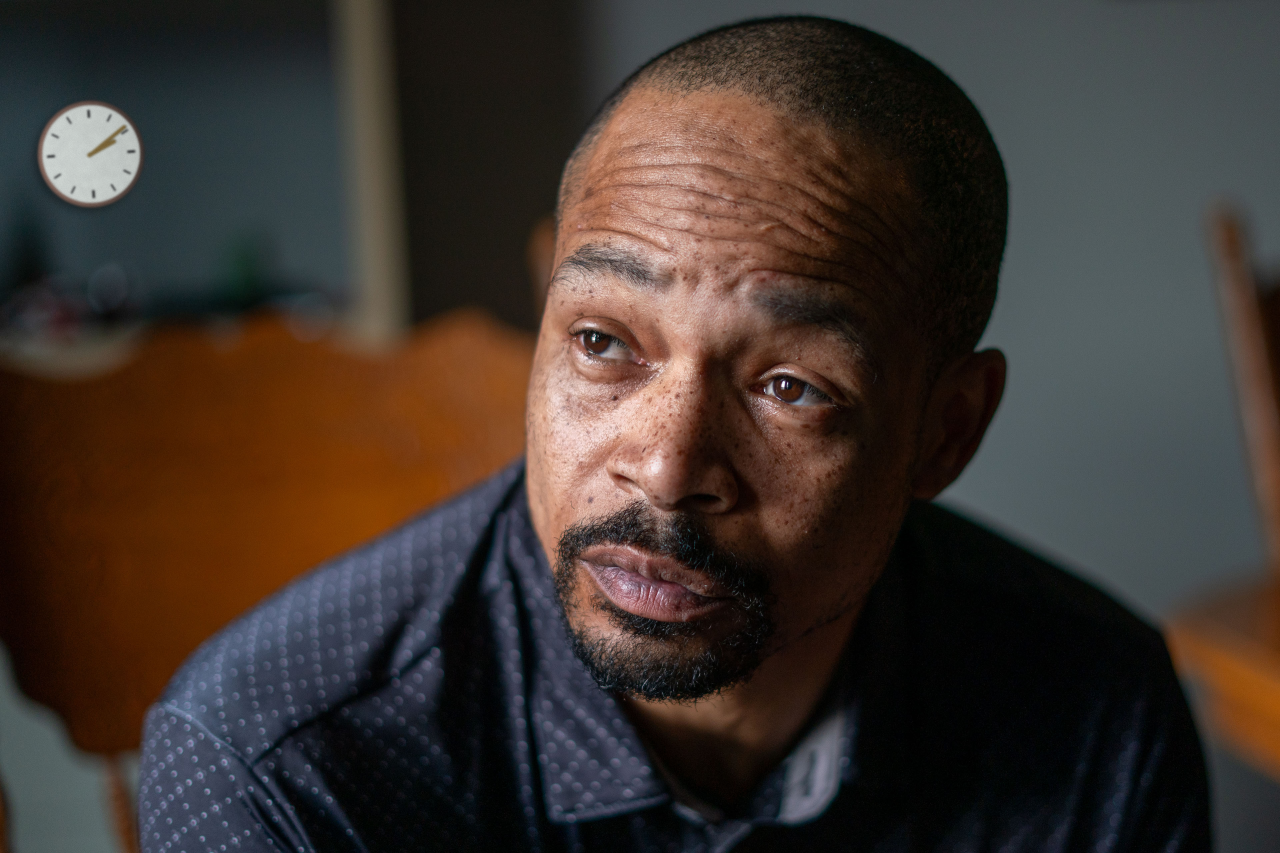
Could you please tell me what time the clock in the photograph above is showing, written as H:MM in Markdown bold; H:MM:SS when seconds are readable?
**2:09**
